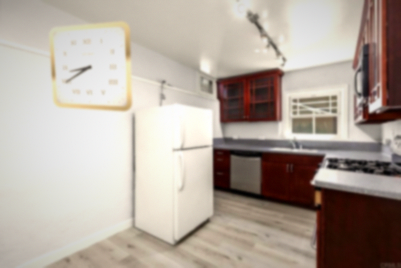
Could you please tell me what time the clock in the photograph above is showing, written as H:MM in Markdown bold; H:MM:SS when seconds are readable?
**8:40**
